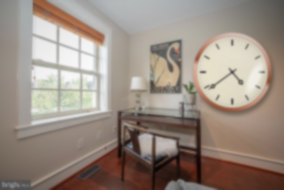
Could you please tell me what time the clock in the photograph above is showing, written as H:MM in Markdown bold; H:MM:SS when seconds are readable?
**4:39**
